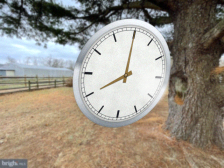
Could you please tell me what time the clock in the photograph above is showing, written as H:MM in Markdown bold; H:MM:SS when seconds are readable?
**8:00**
